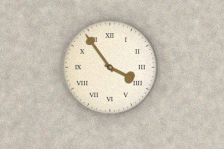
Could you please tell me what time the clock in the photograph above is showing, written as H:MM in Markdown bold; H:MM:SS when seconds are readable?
**3:54**
